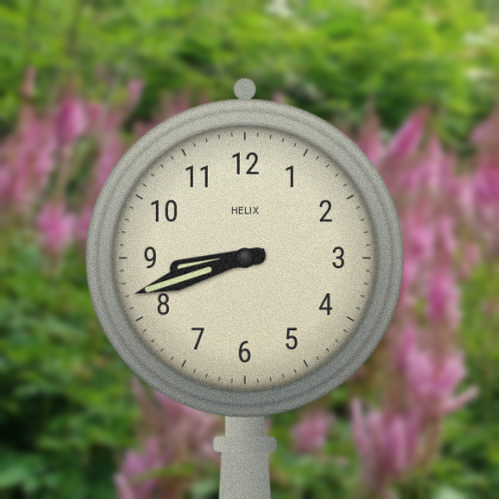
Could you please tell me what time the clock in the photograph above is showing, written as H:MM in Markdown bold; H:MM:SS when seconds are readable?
**8:42**
